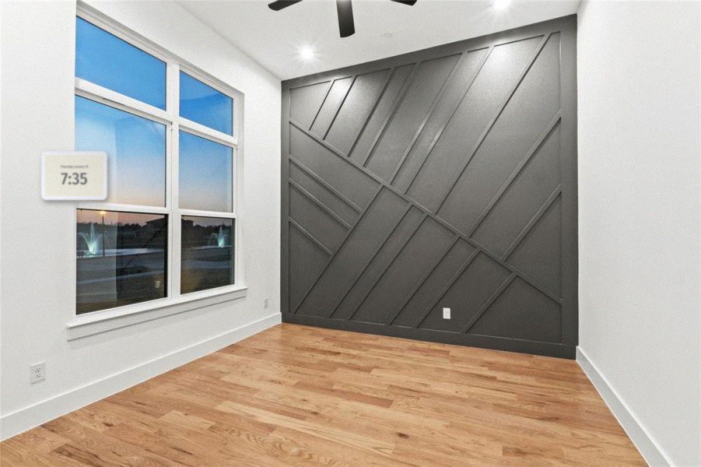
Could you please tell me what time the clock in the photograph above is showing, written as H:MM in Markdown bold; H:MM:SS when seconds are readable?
**7:35**
